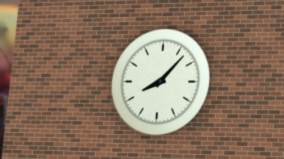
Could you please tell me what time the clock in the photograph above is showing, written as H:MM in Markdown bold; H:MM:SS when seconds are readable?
**8:07**
